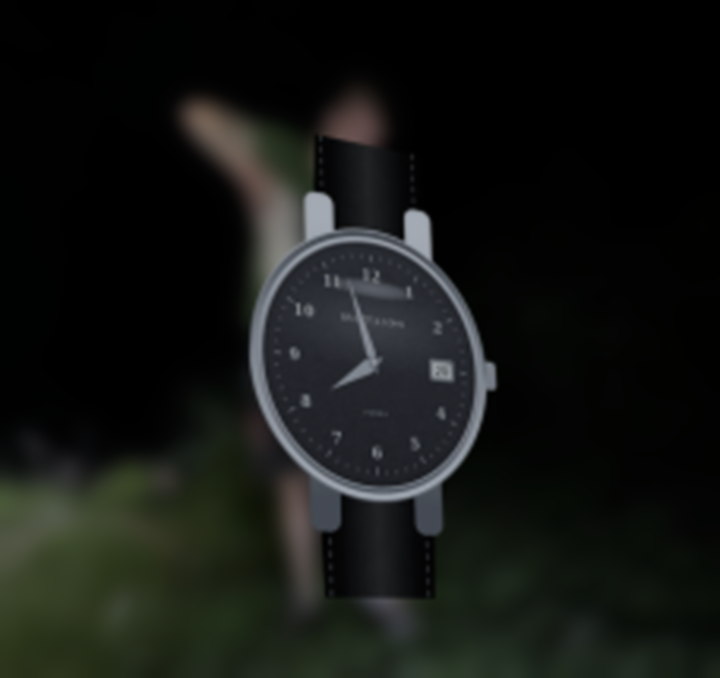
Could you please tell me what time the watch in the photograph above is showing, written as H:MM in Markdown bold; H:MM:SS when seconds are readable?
**7:57**
